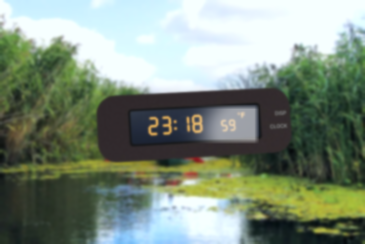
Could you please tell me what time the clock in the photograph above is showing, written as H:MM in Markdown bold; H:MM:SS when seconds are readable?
**23:18**
